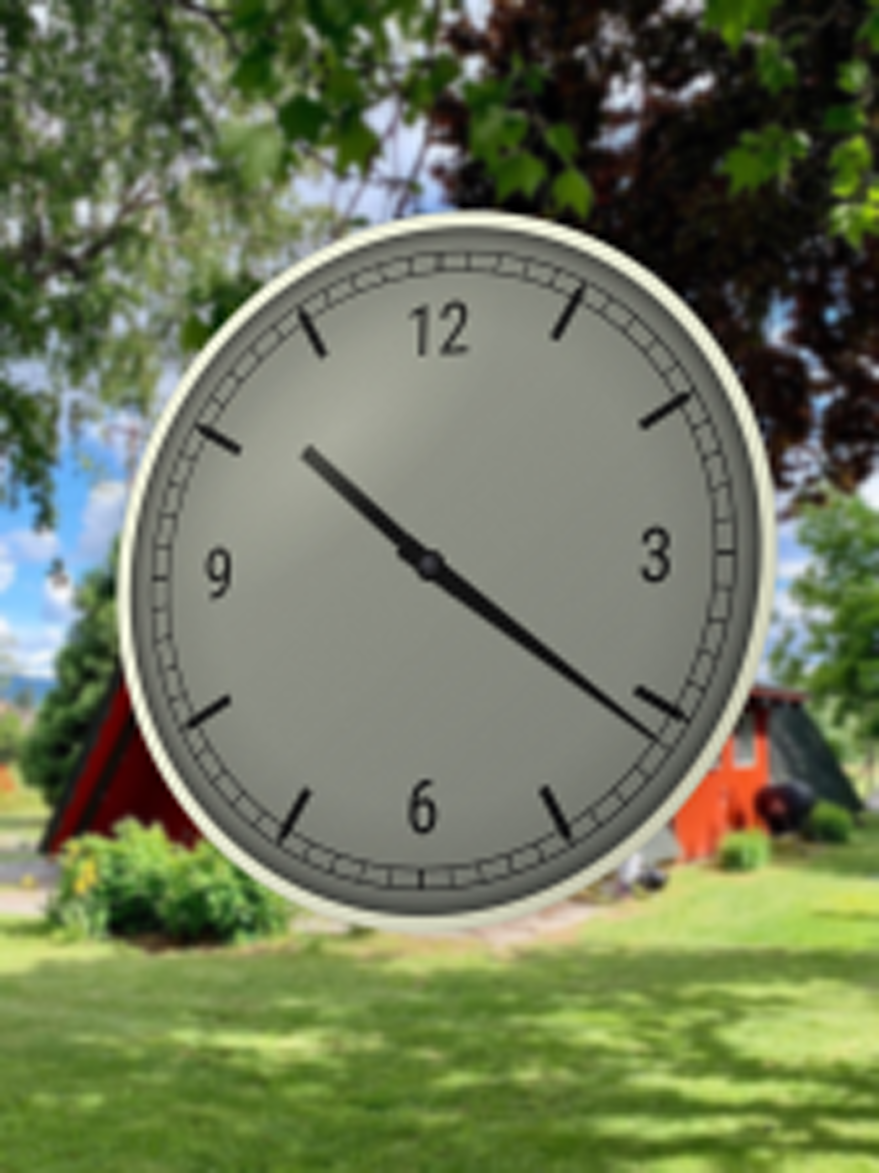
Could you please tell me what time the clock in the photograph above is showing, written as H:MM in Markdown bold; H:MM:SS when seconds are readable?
**10:21**
